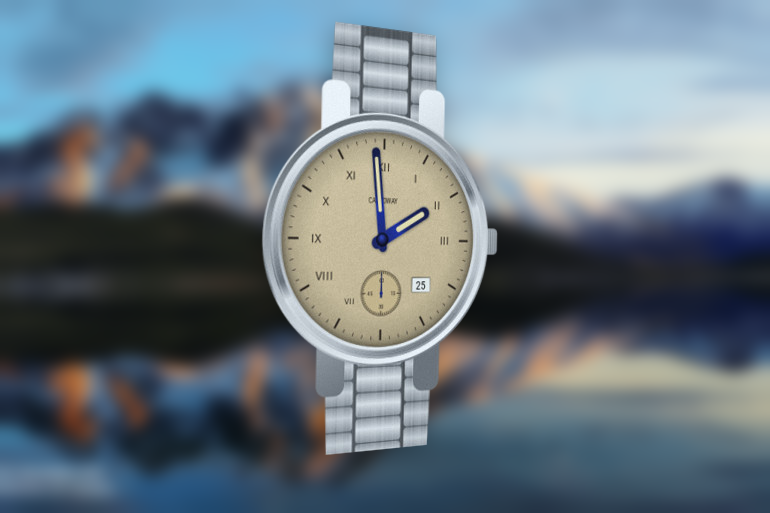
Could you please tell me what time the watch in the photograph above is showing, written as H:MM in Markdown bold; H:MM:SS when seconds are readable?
**1:59**
